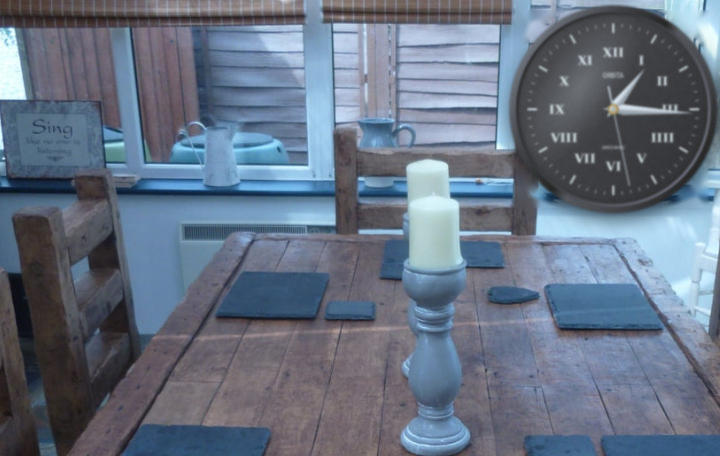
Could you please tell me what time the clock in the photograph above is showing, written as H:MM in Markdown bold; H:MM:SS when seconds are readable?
**1:15:28**
